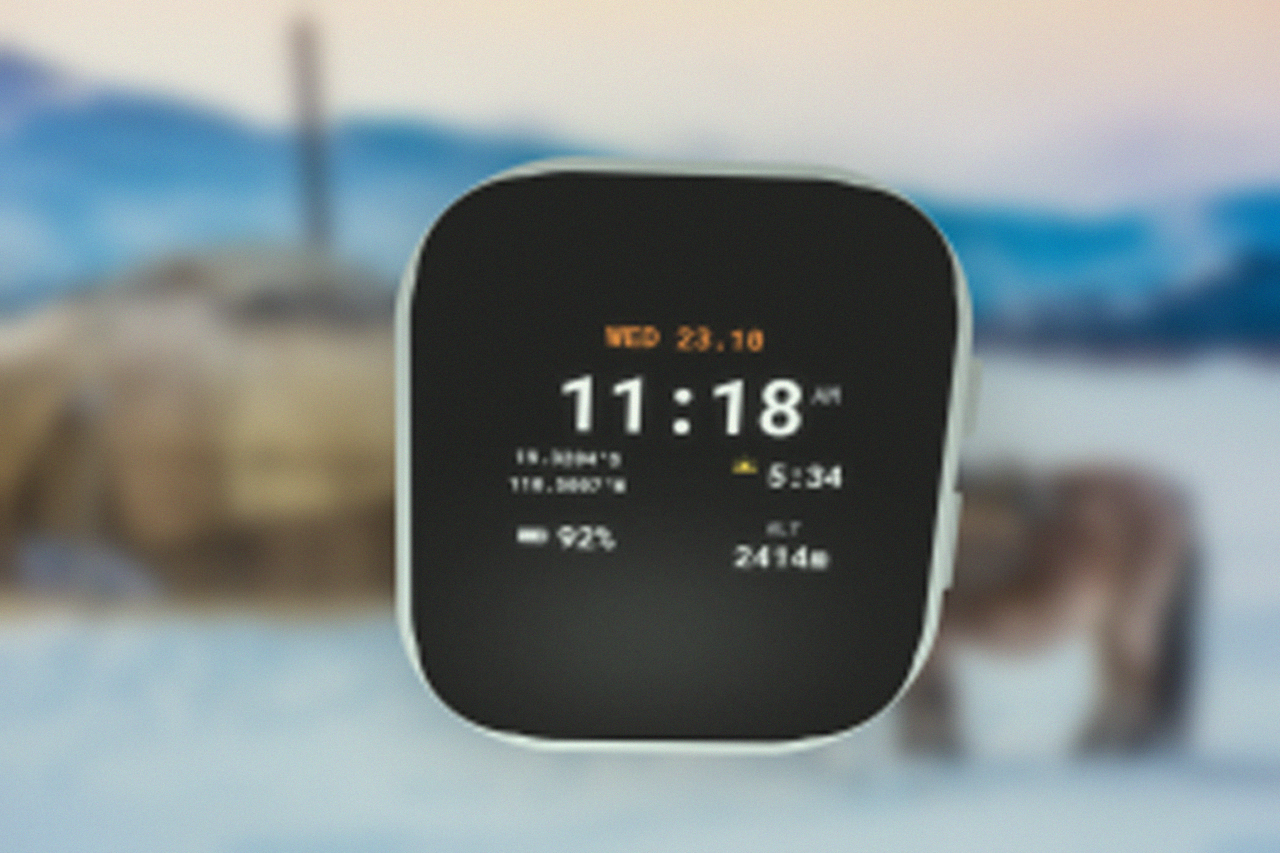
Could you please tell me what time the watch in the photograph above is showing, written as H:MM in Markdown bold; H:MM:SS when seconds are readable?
**11:18**
